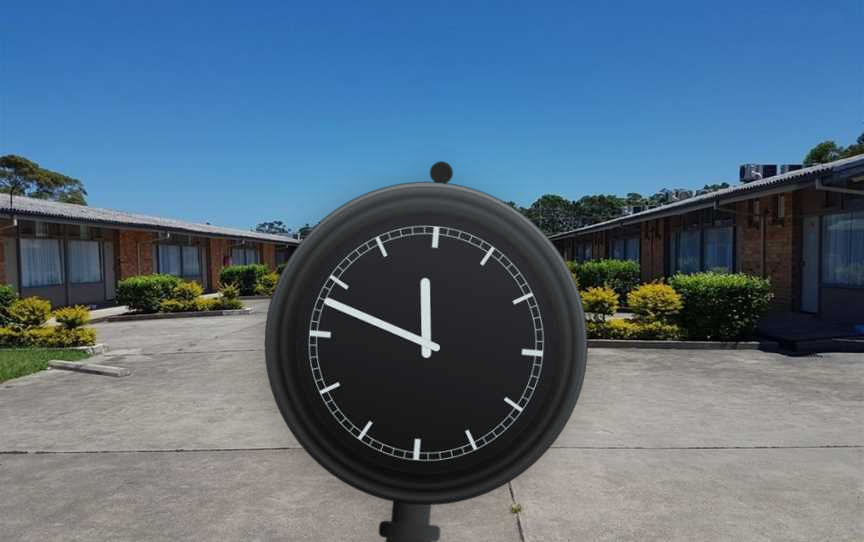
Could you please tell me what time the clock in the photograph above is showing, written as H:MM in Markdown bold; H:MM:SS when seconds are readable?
**11:48**
